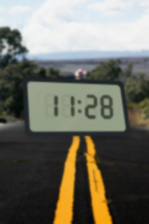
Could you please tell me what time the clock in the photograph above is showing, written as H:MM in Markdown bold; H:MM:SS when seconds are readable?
**11:28**
